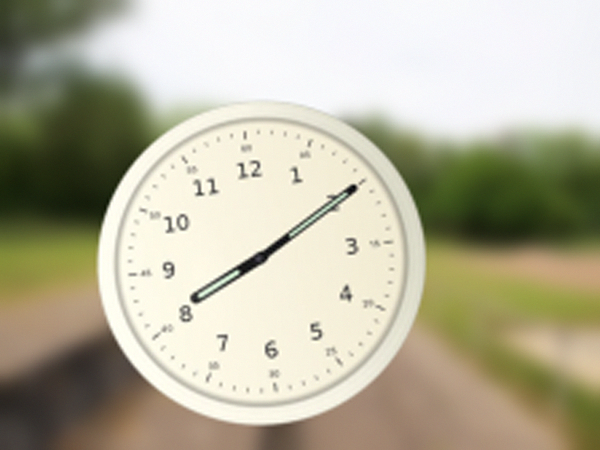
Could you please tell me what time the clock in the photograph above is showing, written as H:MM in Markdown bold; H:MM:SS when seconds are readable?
**8:10**
